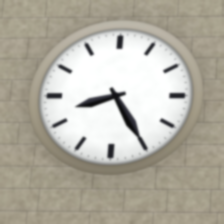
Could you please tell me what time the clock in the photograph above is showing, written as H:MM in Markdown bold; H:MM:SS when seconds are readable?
**8:25**
